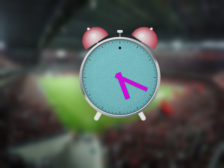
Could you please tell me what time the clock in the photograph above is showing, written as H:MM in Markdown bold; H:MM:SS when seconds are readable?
**5:19**
